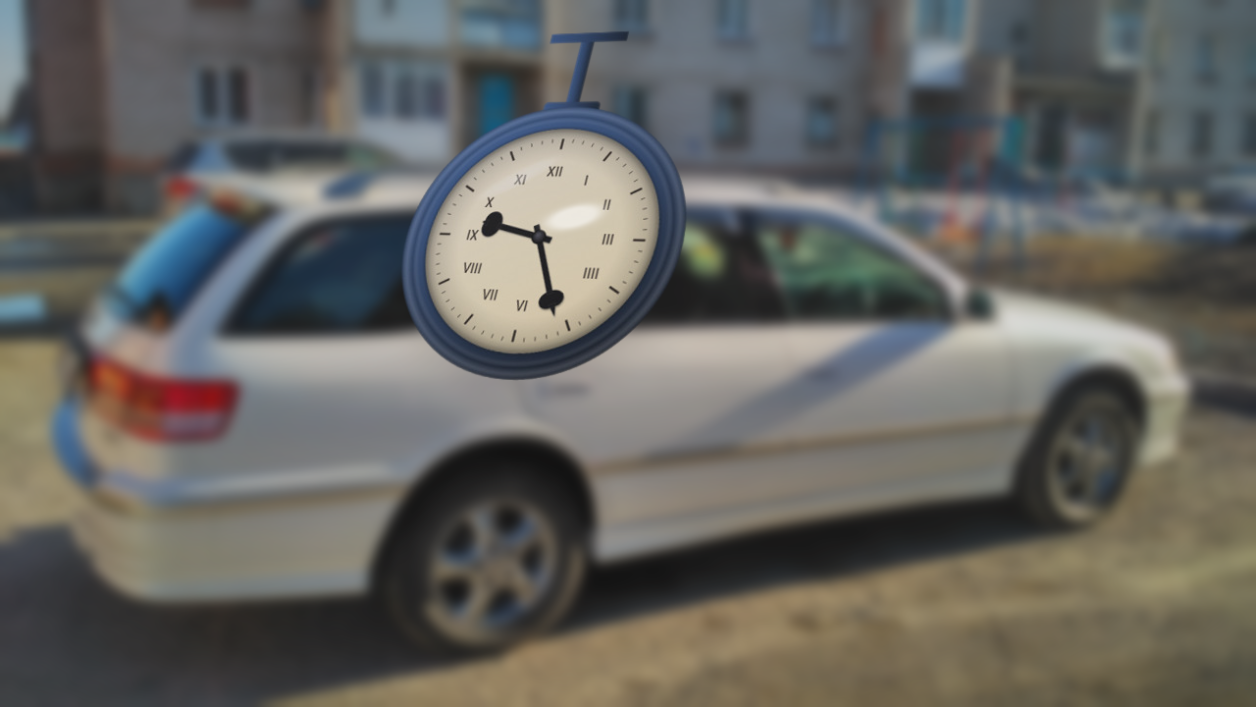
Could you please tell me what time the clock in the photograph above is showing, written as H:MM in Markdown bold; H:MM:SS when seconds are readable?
**9:26**
